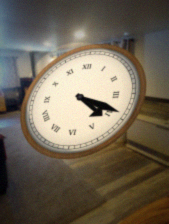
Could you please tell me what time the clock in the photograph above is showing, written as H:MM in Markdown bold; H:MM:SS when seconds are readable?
**4:19**
